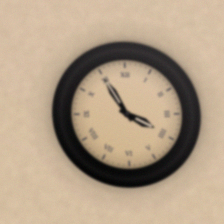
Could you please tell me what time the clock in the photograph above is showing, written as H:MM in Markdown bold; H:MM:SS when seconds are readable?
**3:55**
